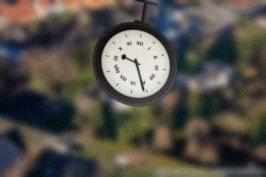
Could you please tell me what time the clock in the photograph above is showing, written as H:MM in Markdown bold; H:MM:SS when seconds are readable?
**9:26**
